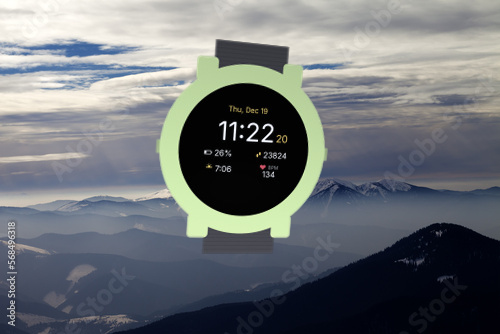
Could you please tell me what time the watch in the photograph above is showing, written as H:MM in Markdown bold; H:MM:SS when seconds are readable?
**11:22:20**
